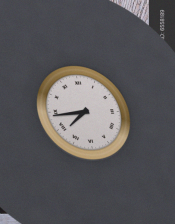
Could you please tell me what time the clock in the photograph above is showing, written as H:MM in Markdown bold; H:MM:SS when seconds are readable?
**7:44**
